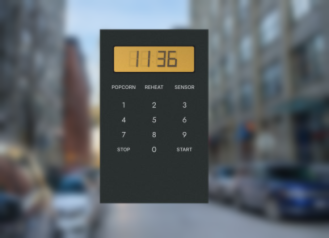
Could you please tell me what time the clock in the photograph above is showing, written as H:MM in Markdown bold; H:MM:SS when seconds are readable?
**11:36**
